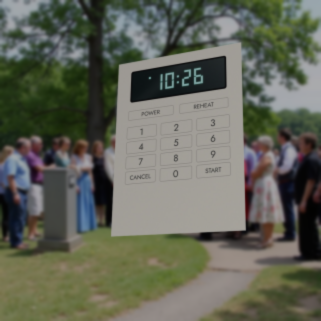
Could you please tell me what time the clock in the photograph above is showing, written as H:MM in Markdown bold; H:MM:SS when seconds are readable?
**10:26**
